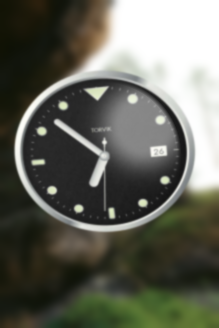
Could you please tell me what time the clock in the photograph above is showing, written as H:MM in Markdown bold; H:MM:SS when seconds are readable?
**6:52:31**
